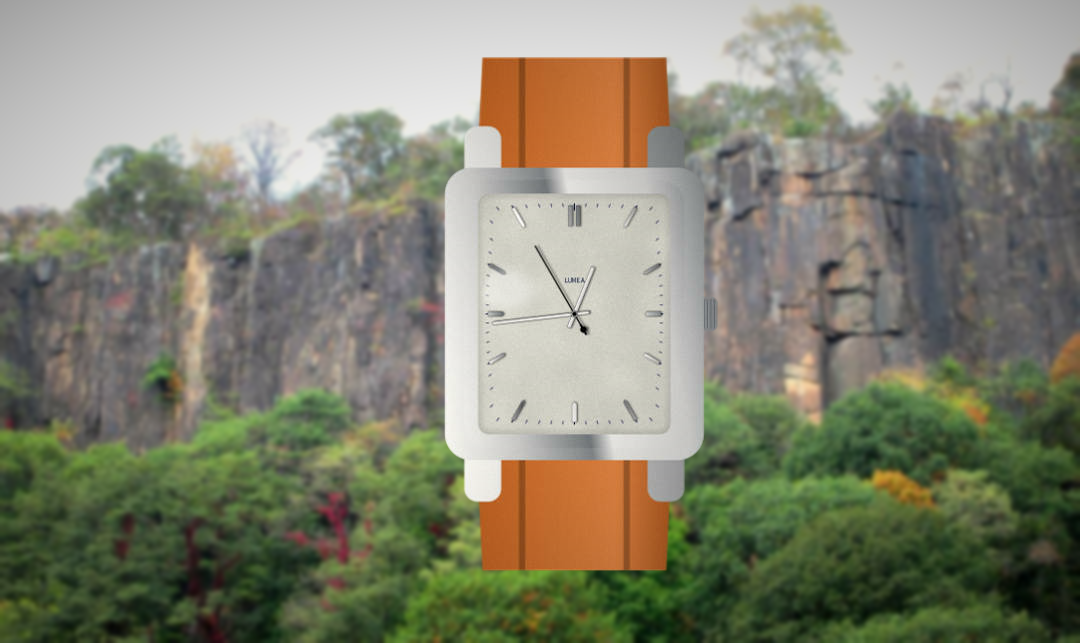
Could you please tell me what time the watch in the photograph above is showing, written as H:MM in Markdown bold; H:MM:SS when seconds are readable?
**12:43:55**
